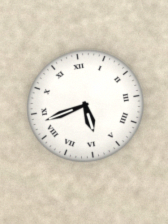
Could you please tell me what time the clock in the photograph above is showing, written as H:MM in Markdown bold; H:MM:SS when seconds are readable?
**5:43**
